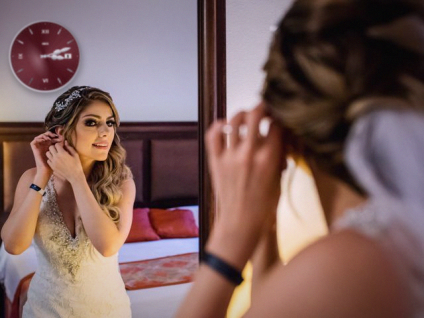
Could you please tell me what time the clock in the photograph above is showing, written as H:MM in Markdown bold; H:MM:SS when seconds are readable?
**3:12**
